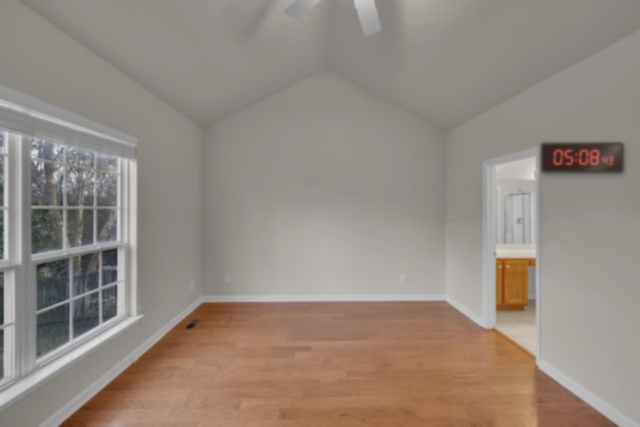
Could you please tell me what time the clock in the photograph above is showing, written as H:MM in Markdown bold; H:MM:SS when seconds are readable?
**5:08**
